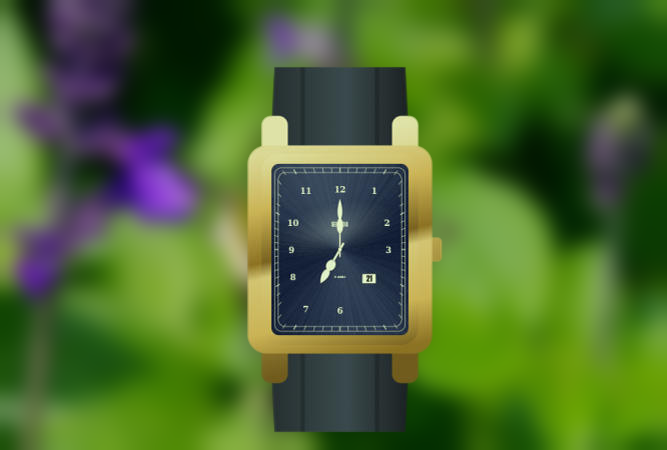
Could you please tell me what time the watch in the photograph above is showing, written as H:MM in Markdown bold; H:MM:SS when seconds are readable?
**7:00**
